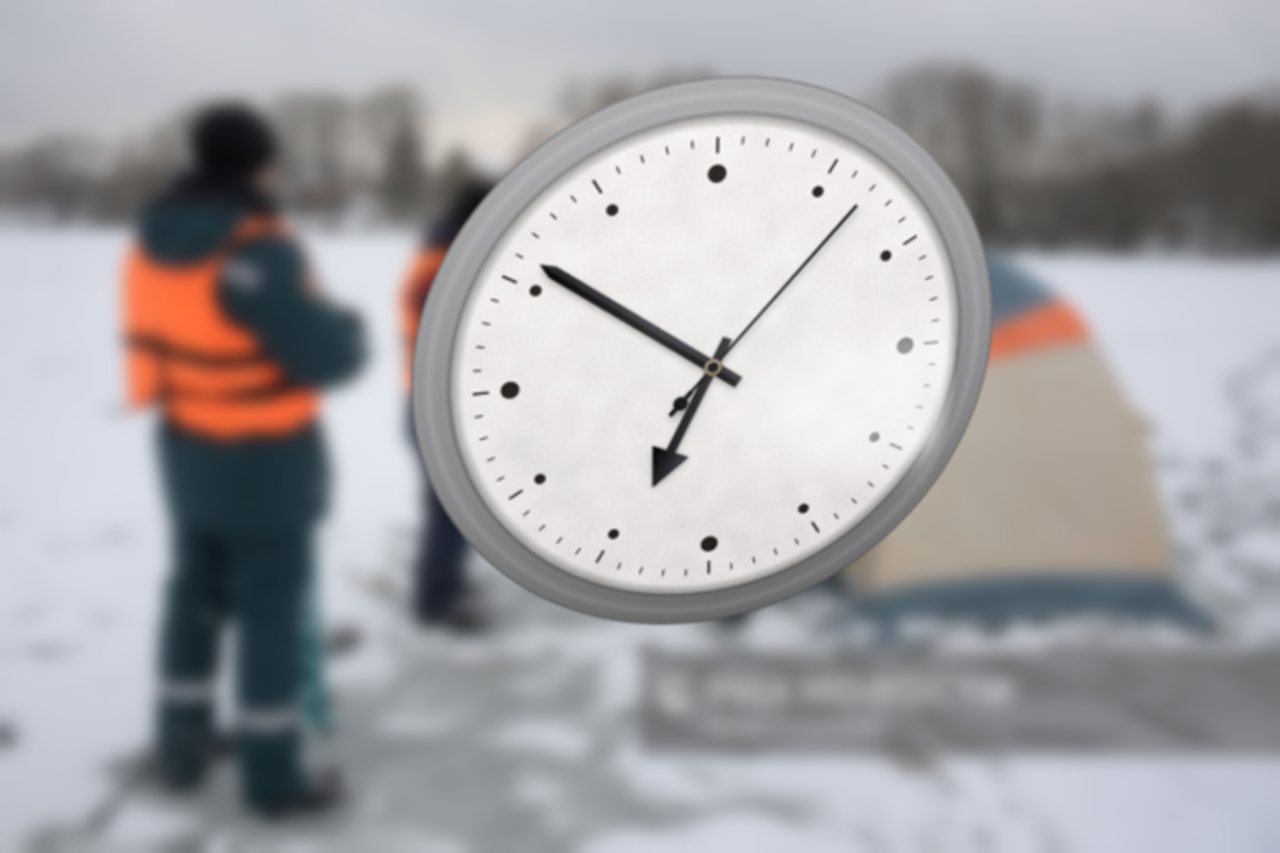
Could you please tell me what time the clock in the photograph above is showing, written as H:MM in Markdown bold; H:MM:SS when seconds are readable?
**6:51:07**
